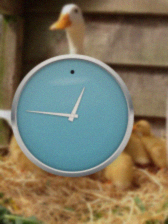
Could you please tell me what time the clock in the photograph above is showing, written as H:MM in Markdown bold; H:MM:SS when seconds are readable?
**12:46**
